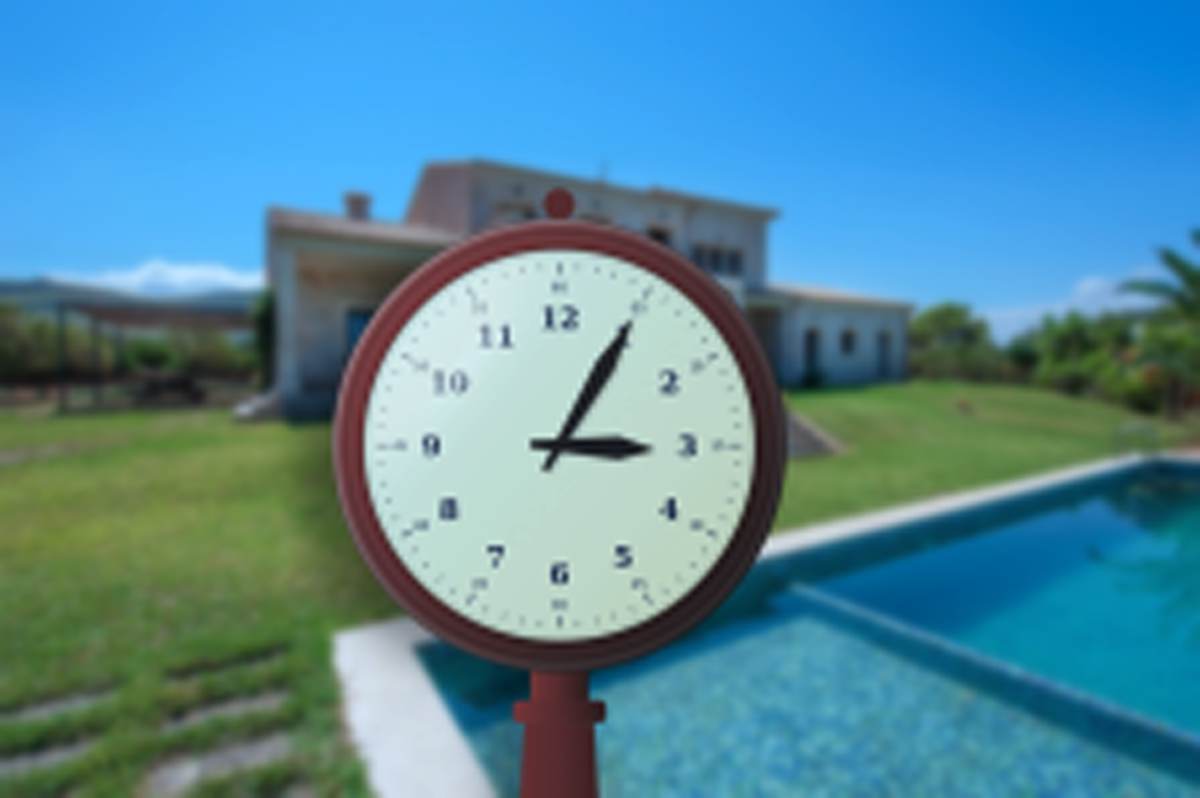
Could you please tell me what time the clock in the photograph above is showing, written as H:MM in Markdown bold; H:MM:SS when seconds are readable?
**3:05**
